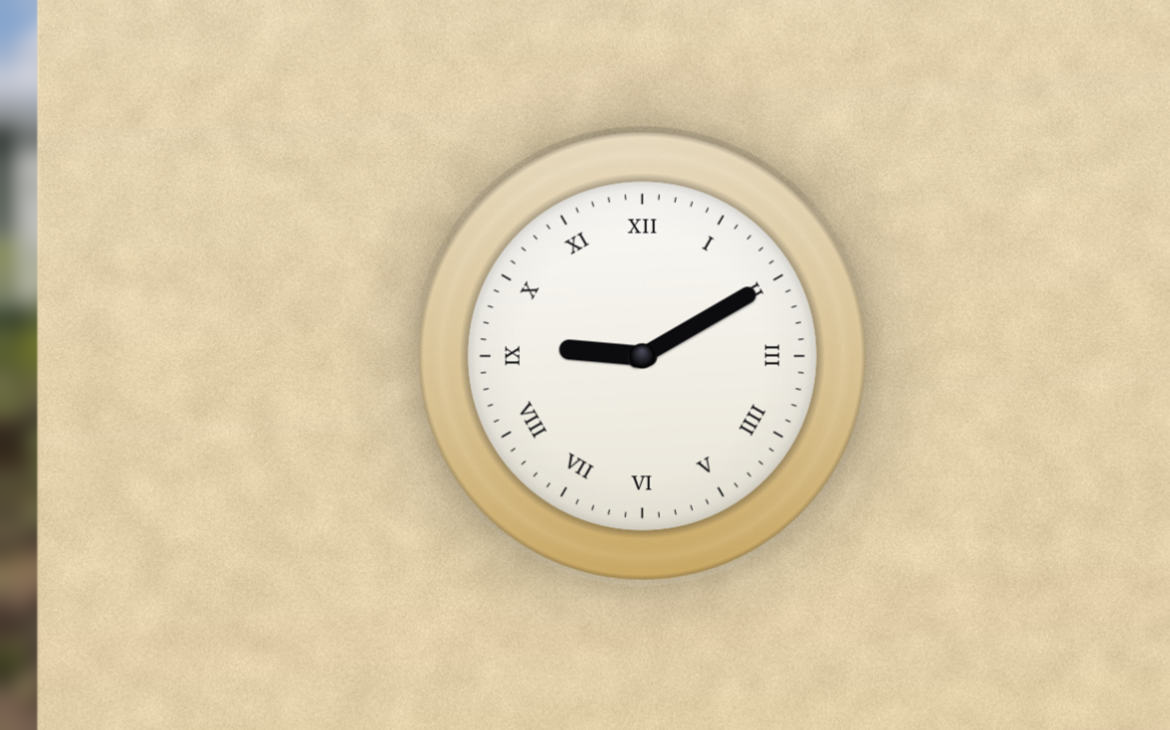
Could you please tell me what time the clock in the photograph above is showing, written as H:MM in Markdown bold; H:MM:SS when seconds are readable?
**9:10**
